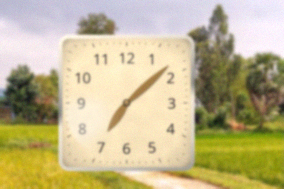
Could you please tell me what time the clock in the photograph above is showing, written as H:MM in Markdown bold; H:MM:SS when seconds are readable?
**7:08**
